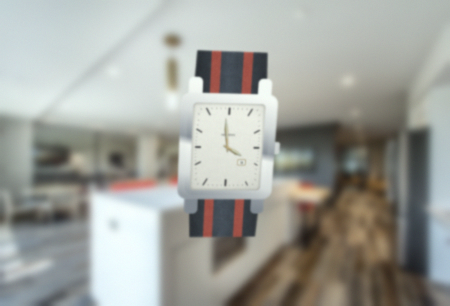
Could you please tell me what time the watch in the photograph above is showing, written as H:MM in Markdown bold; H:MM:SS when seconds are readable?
**3:59**
